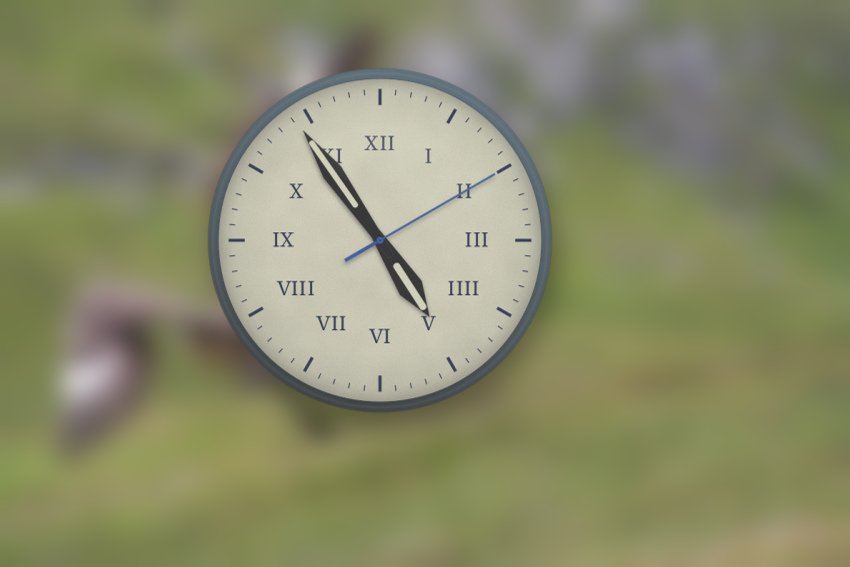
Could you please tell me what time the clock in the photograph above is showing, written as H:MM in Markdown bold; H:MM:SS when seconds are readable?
**4:54:10**
